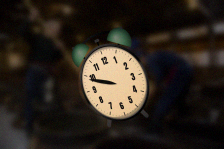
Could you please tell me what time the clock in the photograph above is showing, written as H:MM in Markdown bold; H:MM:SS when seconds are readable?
**9:49**
